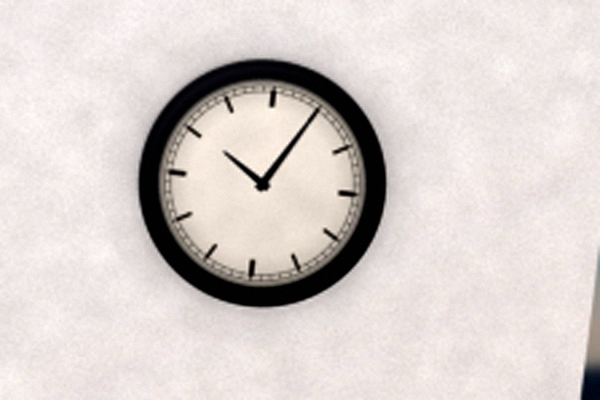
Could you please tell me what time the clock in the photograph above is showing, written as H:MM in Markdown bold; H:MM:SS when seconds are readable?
**10:05**
